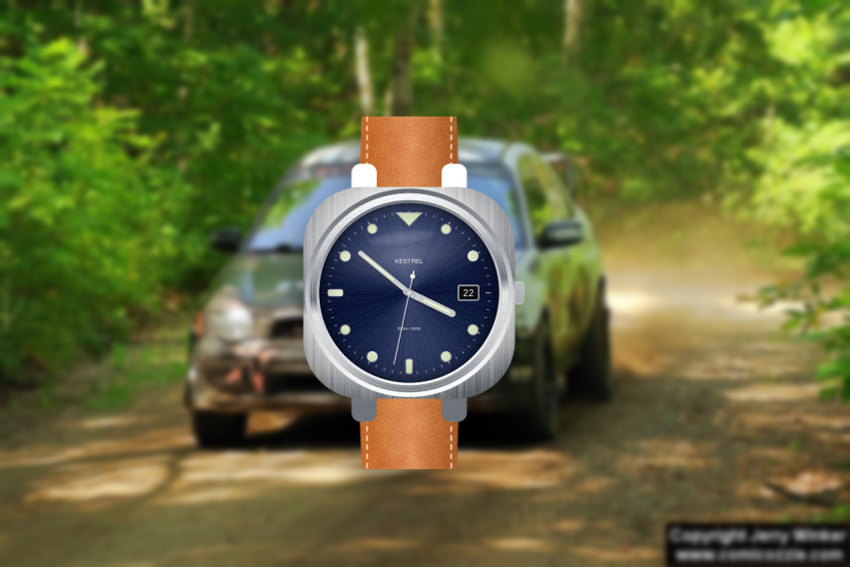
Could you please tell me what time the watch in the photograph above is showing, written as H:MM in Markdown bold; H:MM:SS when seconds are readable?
**3:51:32**
